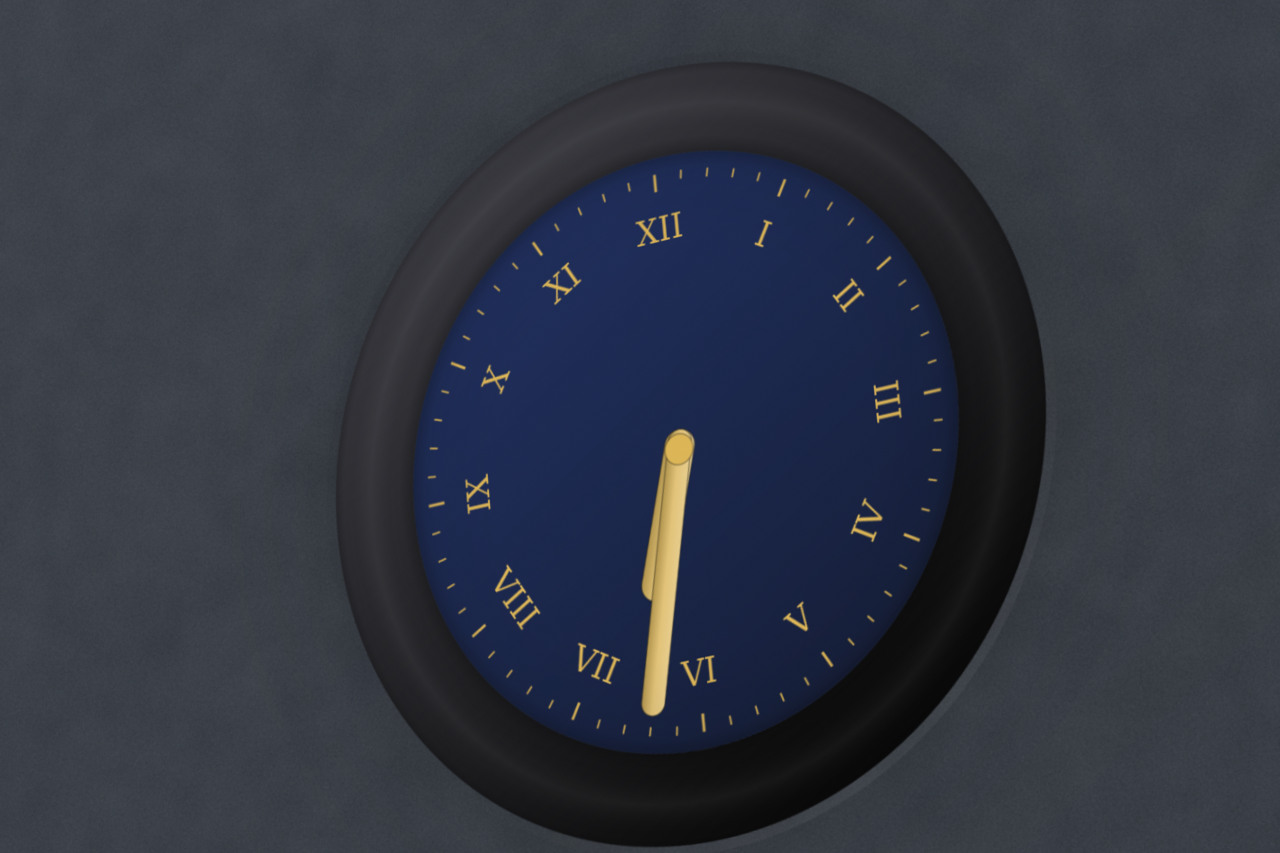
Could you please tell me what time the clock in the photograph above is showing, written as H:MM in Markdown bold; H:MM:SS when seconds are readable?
**6:32**
